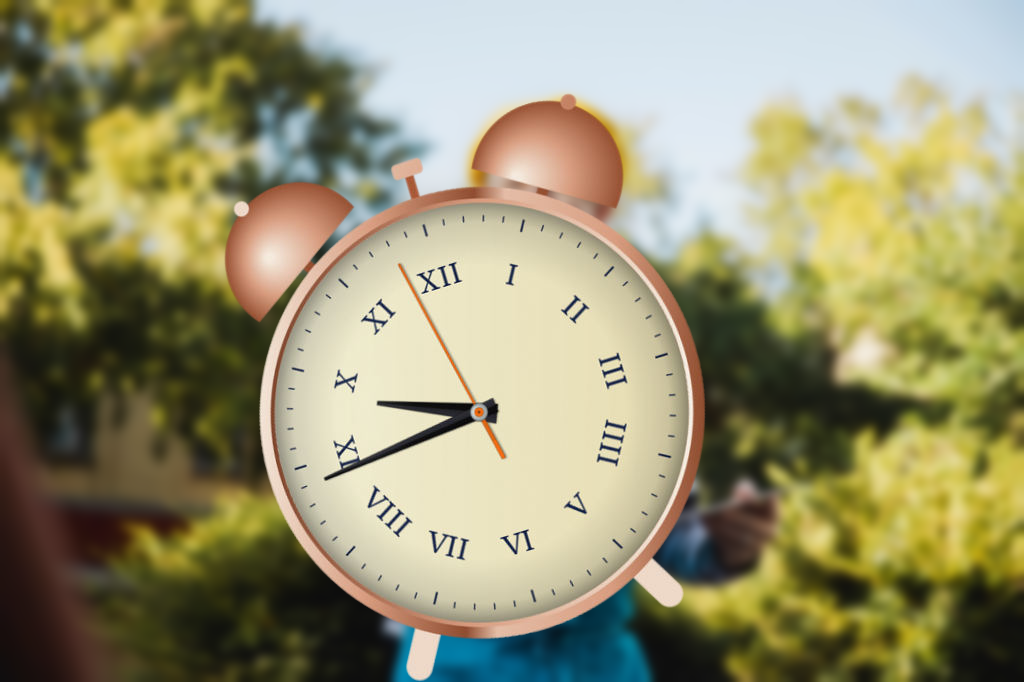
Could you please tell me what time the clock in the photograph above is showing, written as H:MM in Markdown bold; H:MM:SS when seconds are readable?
**9:43:58**
